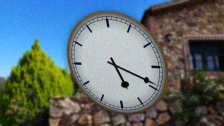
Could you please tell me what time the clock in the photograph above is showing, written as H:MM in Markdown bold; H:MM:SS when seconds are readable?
**5:19**
